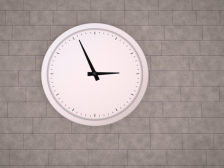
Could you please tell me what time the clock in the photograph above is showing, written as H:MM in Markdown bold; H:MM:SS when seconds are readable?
**2:56**
